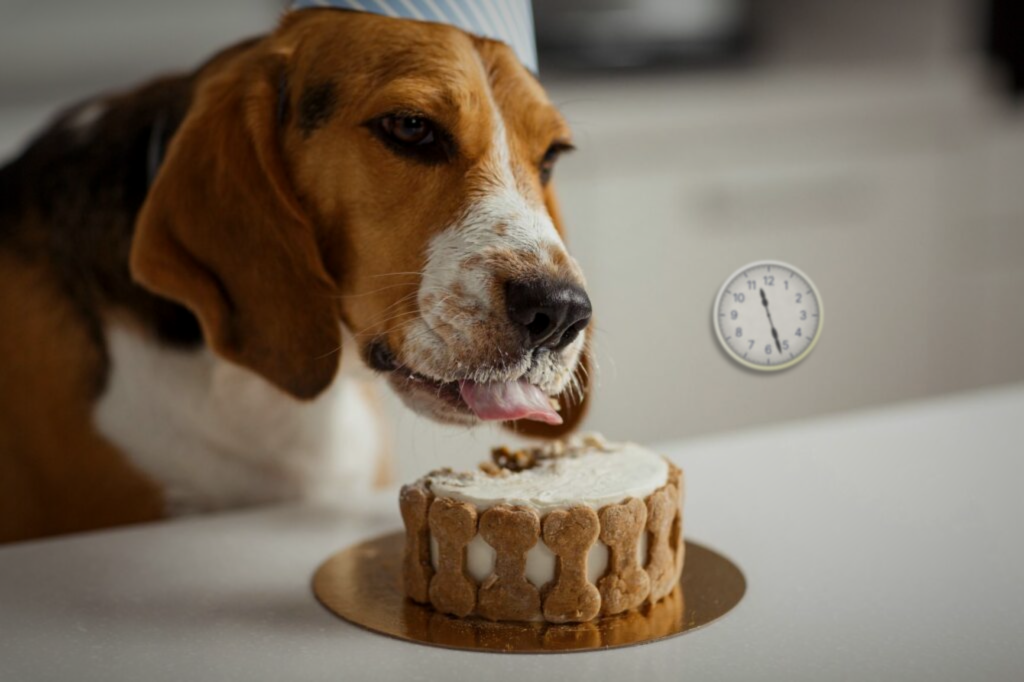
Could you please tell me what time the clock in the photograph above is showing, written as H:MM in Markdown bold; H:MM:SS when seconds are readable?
**11:27**
